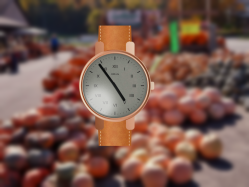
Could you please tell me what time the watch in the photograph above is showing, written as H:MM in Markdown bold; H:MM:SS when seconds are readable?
**4:54**
